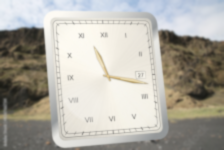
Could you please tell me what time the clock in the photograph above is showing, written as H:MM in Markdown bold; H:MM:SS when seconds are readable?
**11:17**
